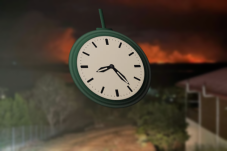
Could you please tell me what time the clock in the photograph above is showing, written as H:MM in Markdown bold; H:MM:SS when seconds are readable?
**8:24**
